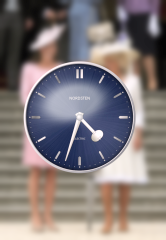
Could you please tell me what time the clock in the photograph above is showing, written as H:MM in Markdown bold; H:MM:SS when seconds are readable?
**4:33**
